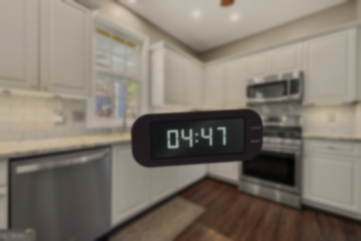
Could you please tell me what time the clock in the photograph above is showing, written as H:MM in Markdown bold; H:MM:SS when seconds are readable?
**4:47**
